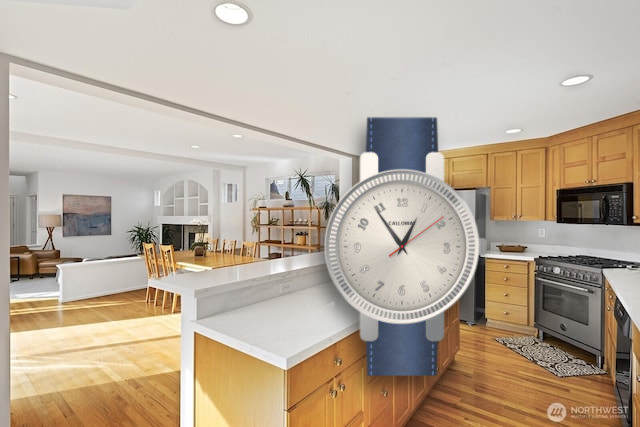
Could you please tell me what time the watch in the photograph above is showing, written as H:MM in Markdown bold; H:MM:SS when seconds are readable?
**12:54:09**
